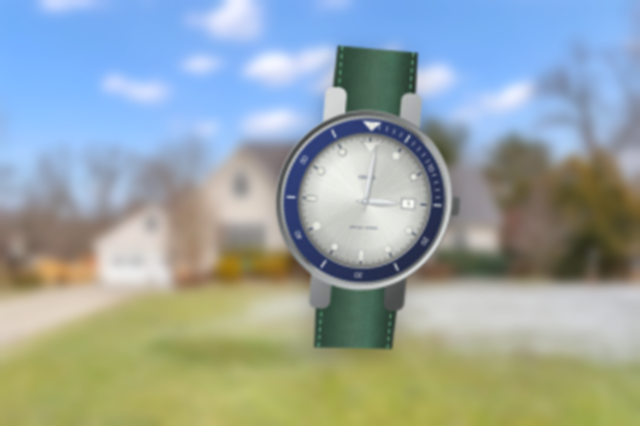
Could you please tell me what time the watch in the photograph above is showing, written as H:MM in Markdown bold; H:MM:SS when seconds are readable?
**3:01**
